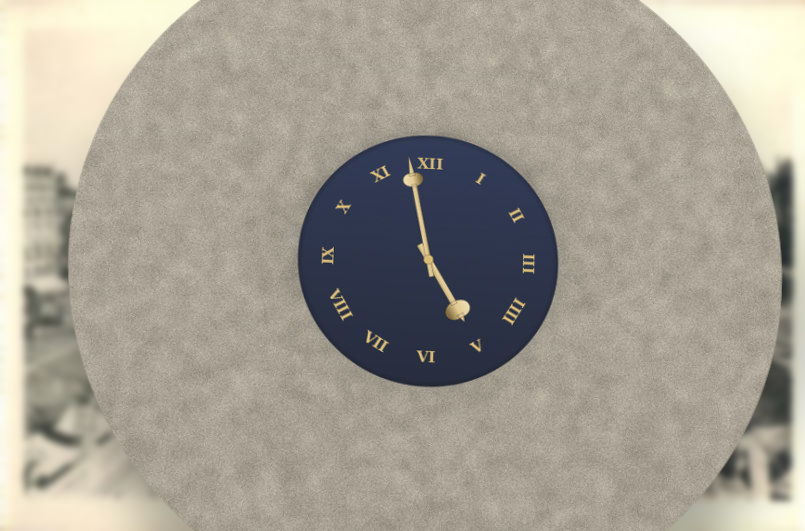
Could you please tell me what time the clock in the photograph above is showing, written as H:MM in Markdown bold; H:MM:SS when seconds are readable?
**4:58**
